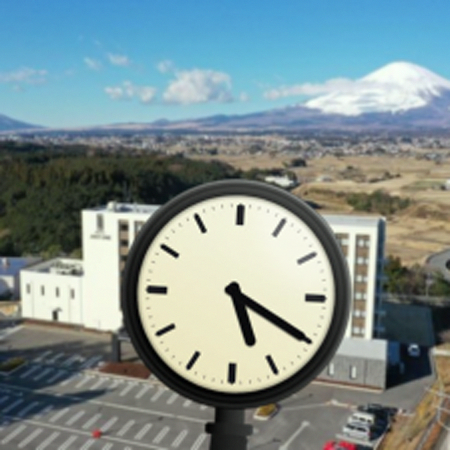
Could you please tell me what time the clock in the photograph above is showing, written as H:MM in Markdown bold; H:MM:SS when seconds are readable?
**5:20**
